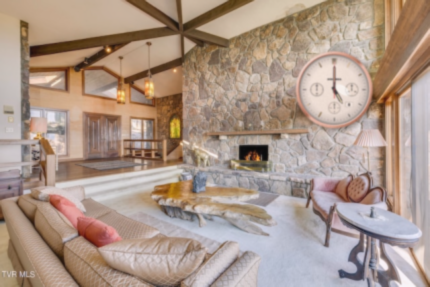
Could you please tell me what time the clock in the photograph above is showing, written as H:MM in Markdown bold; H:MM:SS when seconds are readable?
**5:00**
